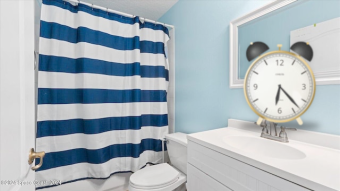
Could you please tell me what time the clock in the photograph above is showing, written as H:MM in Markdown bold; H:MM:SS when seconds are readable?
**6:23**
